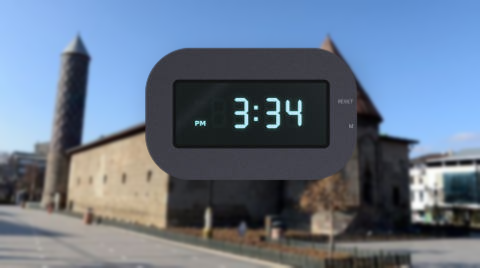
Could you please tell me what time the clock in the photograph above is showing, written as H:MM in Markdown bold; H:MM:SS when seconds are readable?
**3:34**
